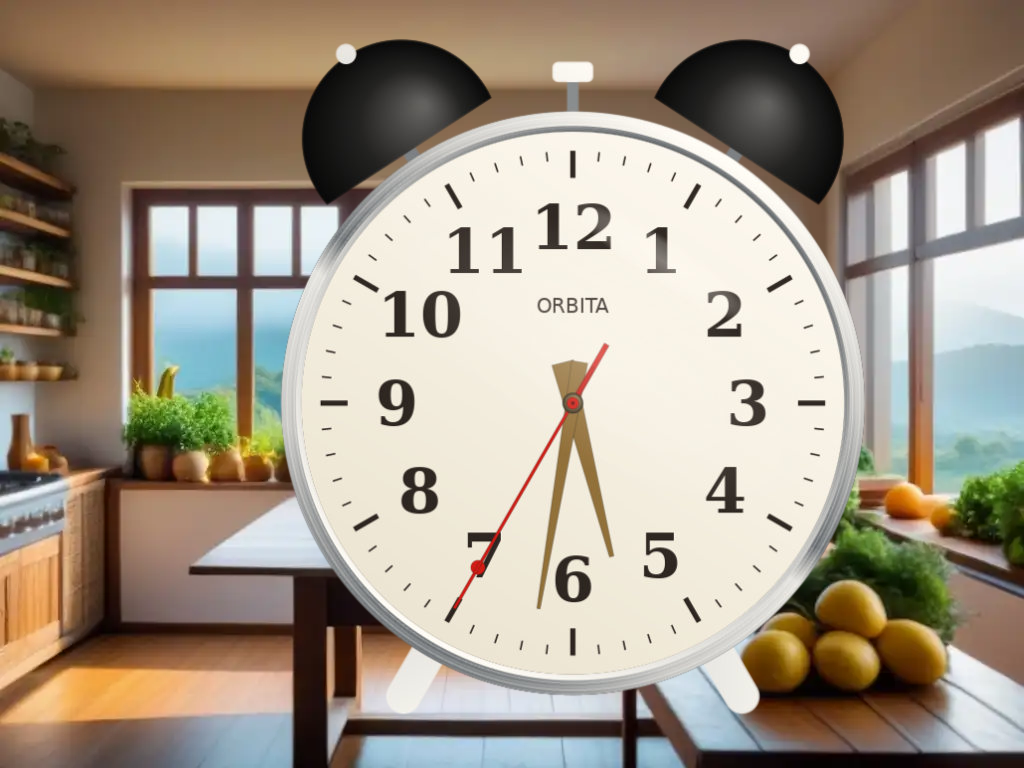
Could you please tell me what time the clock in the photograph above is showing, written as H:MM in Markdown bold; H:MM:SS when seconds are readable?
**5:31:35**
